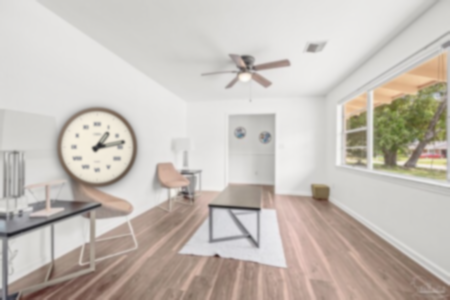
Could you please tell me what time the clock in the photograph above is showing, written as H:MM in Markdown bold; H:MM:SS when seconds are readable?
**1:13**
